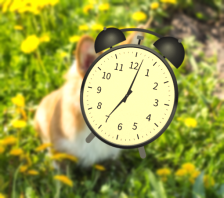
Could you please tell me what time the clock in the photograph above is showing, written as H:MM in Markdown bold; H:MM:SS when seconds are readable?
**7:02**
